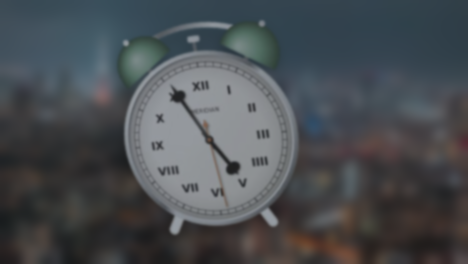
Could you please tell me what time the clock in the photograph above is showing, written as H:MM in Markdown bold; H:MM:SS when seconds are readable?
**4:55:29**
